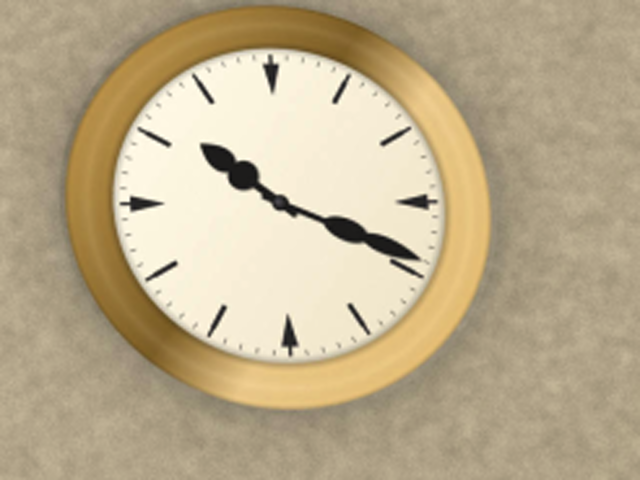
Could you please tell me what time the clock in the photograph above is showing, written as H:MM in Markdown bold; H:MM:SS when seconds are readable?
**10:19**
